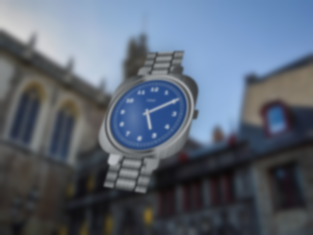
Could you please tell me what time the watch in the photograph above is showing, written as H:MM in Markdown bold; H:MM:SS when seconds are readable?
**5:10**
